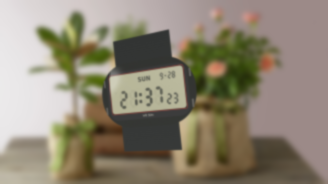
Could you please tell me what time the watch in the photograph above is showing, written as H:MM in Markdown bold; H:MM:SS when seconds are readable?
**21:37:23**
